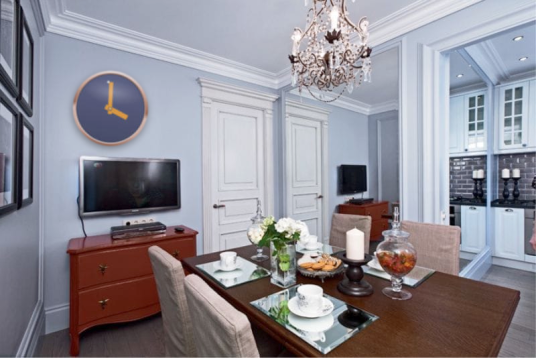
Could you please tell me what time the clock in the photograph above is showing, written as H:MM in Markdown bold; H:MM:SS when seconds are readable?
**4:01**
